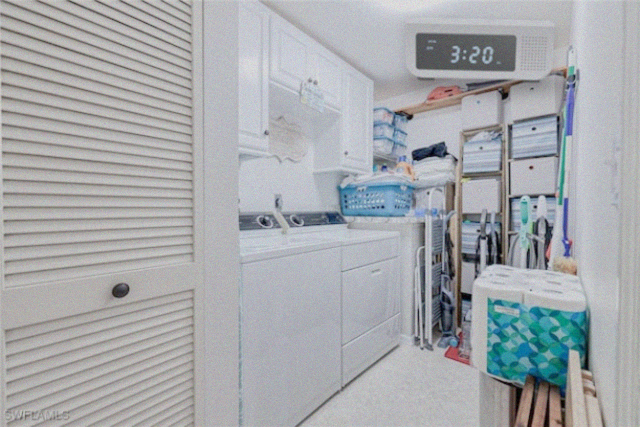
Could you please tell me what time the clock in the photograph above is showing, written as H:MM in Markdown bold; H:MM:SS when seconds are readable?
**3:20**
